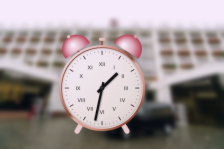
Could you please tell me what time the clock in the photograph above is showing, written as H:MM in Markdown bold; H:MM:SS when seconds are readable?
**1:32**
